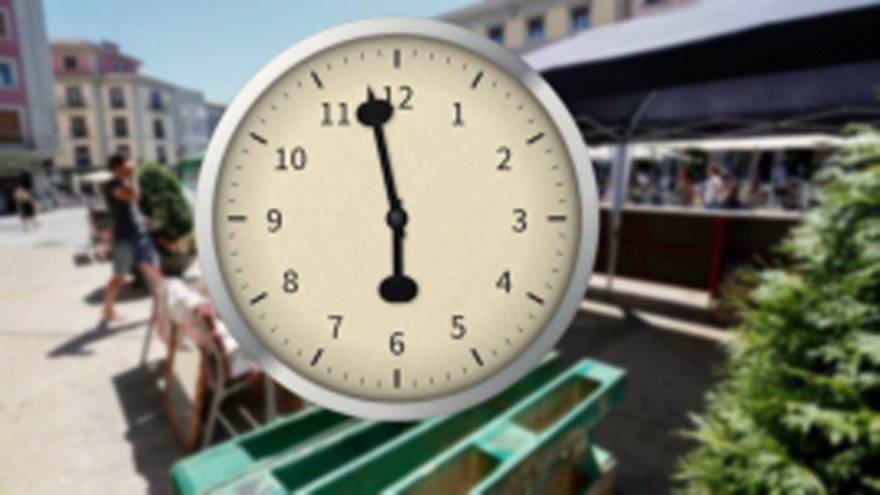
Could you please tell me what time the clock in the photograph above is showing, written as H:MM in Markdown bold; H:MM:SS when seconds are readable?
**5:58**
